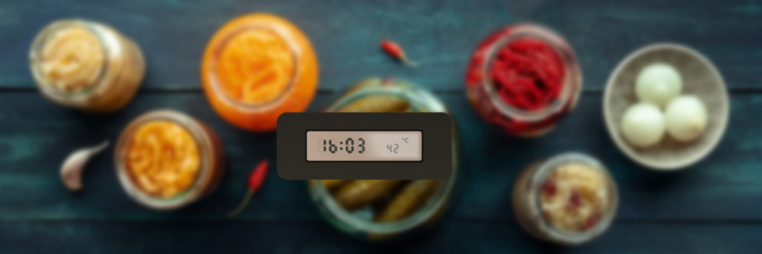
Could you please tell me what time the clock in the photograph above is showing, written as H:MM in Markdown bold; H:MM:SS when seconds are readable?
**16:03**
